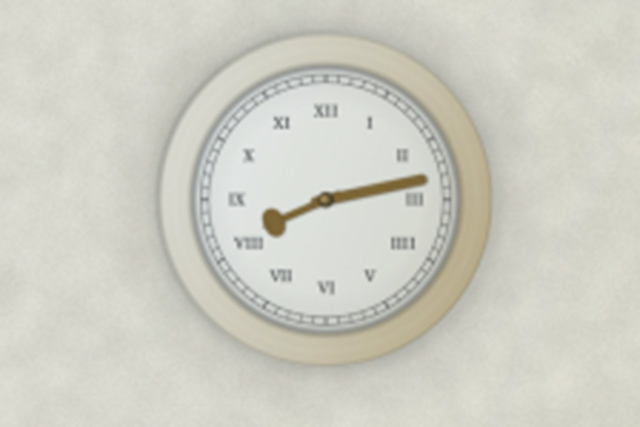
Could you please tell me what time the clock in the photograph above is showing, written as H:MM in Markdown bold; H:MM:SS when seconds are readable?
**8:13**
